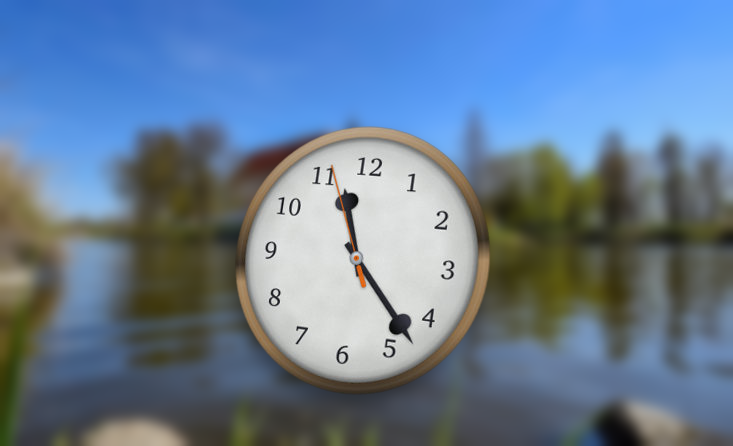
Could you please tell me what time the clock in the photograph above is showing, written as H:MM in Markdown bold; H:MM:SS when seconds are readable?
**11:22:56**
